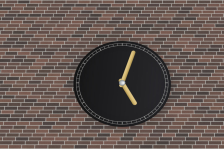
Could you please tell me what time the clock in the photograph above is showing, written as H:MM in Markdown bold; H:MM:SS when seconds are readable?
**5:03**
